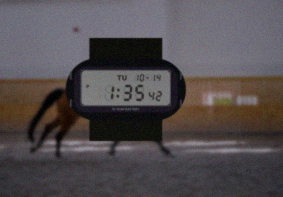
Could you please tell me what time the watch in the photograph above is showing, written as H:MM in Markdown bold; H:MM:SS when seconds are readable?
**1:35:42**
